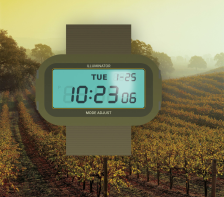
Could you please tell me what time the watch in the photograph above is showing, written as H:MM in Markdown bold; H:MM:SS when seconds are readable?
**10:23:06**
